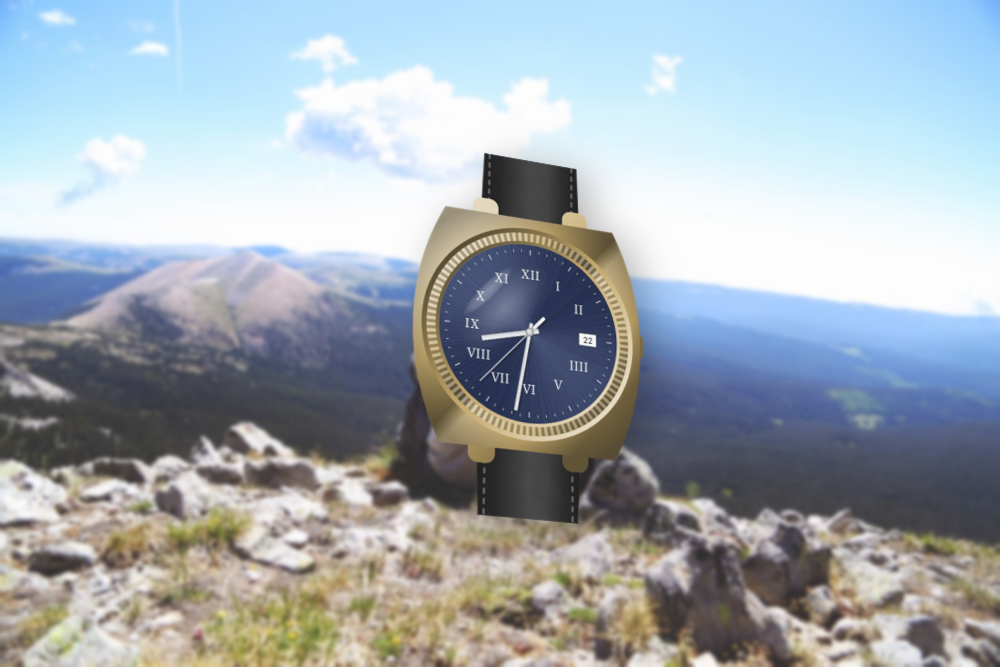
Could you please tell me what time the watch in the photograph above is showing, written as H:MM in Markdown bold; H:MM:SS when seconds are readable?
**8:31:37**
